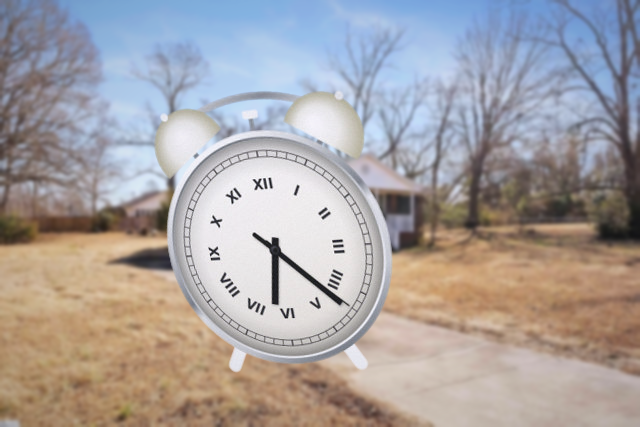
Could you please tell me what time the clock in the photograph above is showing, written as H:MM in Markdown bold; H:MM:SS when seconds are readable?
**6:22:22**
